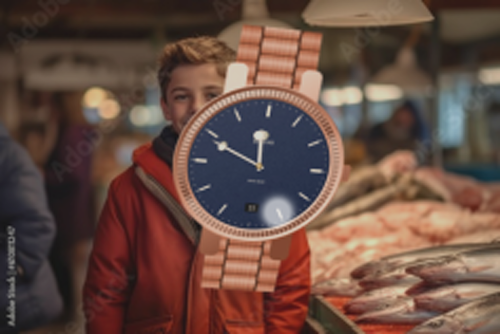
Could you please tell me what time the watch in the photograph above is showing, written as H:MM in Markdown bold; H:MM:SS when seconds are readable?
**11:49**
